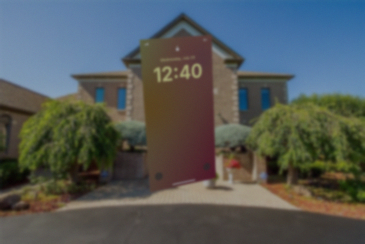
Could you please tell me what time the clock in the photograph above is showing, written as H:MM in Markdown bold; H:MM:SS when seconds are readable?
**12:40**
